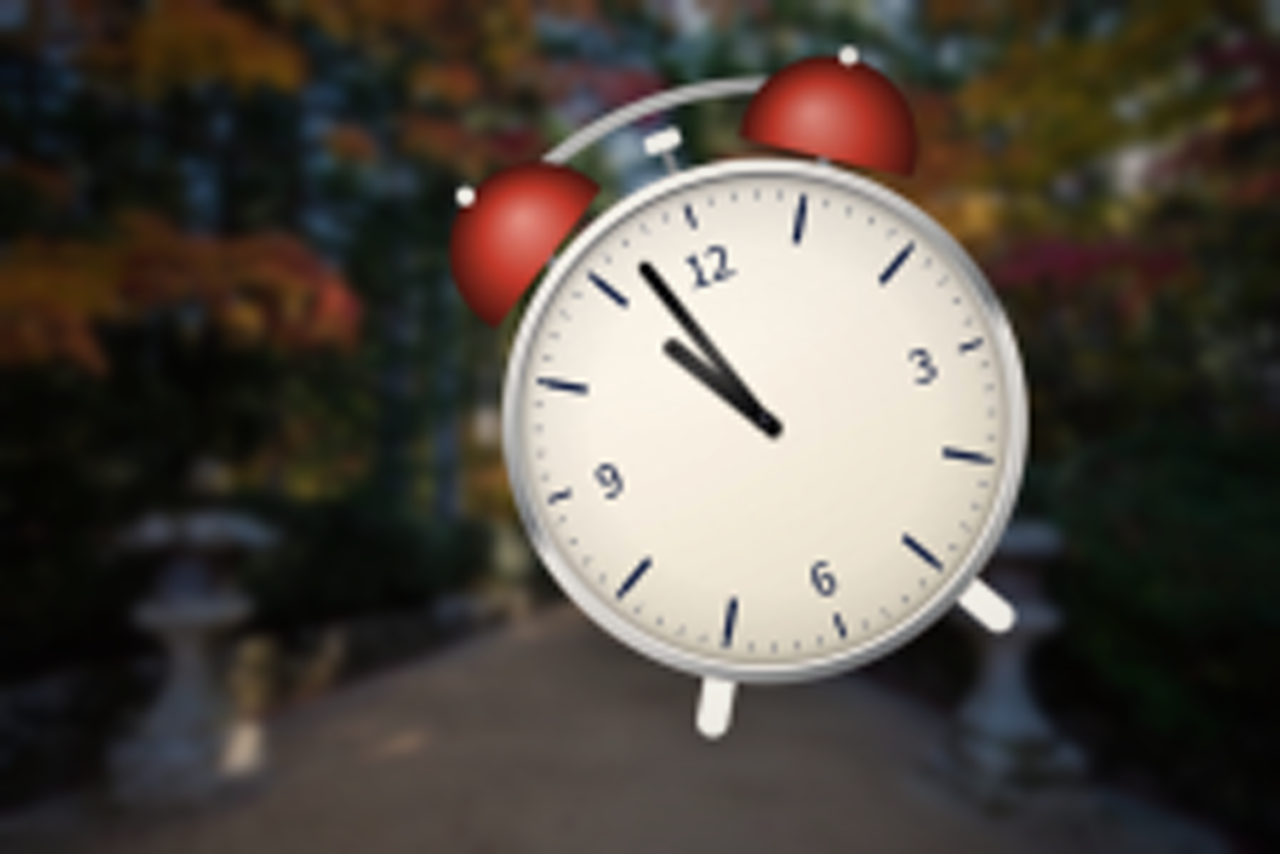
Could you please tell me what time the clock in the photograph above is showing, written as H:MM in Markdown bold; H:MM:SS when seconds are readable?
**10:57**
